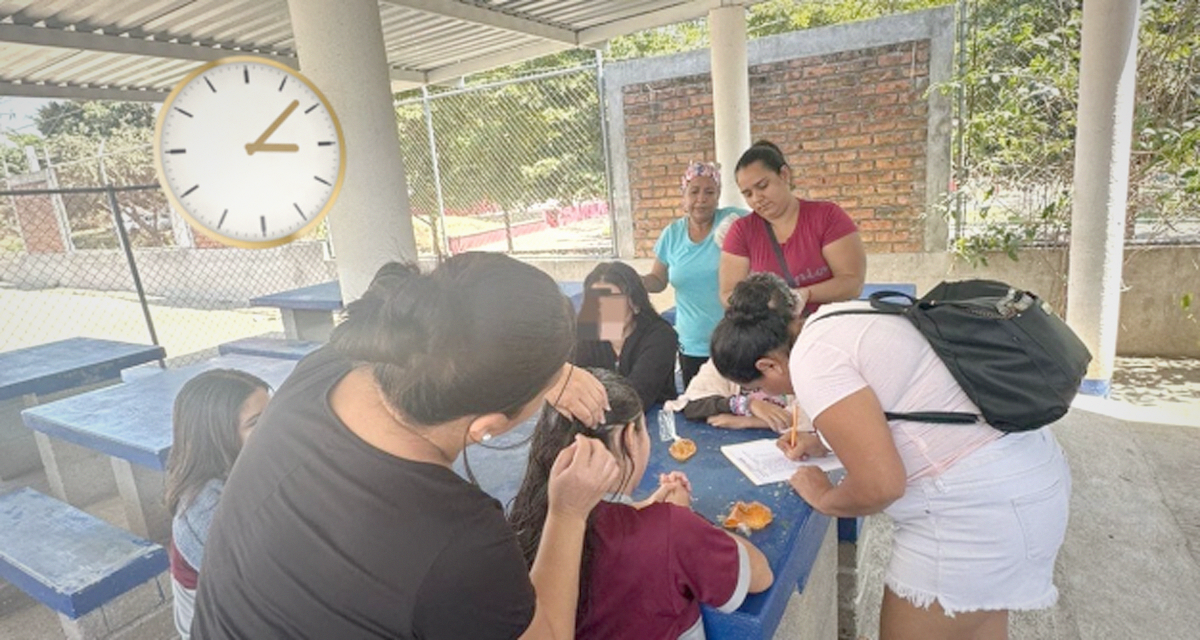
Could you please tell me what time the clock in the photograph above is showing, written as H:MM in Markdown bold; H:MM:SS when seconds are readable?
**3:08**
